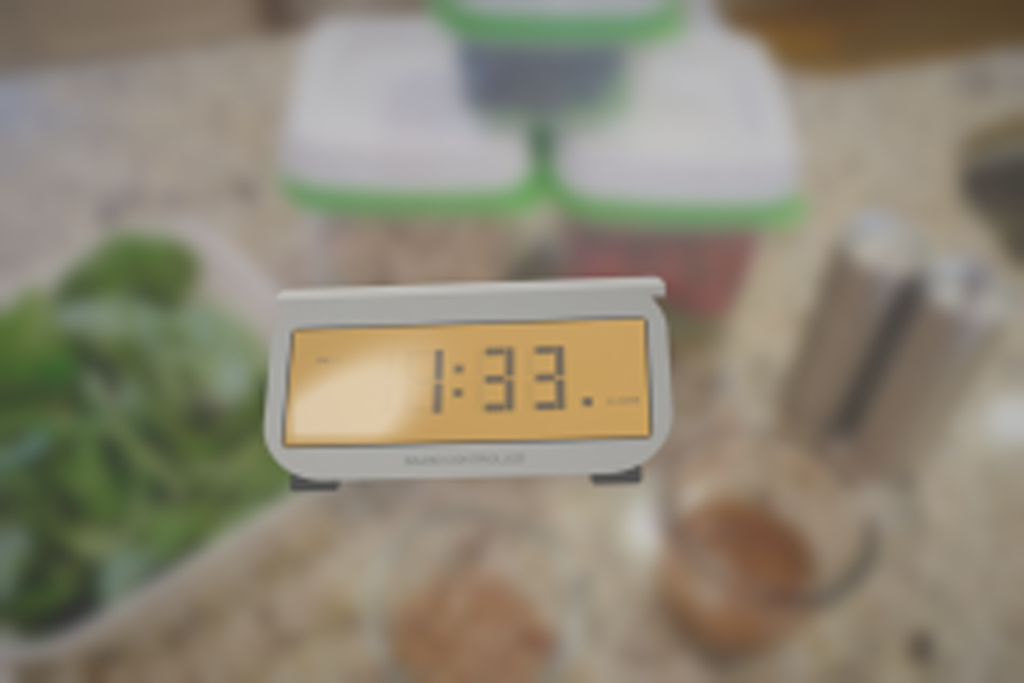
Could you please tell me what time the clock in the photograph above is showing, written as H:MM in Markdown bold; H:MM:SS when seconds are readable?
**1:33**
